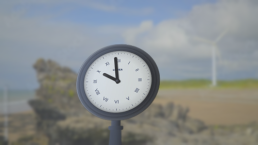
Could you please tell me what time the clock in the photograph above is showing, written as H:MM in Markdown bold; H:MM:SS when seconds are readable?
**9:59**
